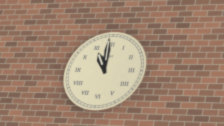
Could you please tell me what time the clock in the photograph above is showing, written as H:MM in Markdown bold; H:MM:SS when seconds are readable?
**10:59**
